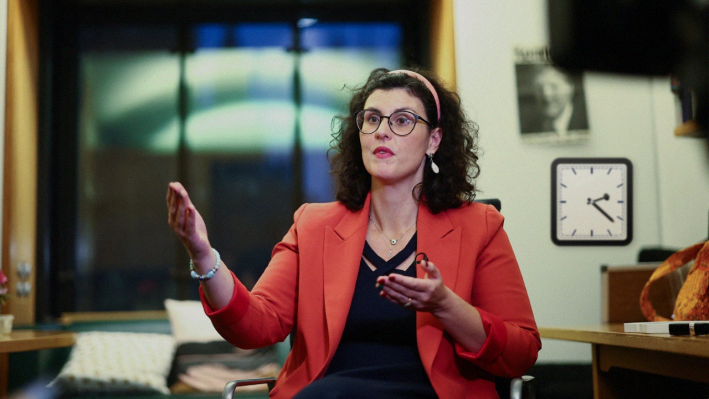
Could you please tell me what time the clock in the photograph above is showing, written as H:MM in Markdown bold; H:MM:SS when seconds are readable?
**2:22**
